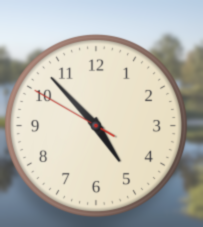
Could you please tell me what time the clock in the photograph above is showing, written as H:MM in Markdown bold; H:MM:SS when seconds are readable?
**4:52:50**
